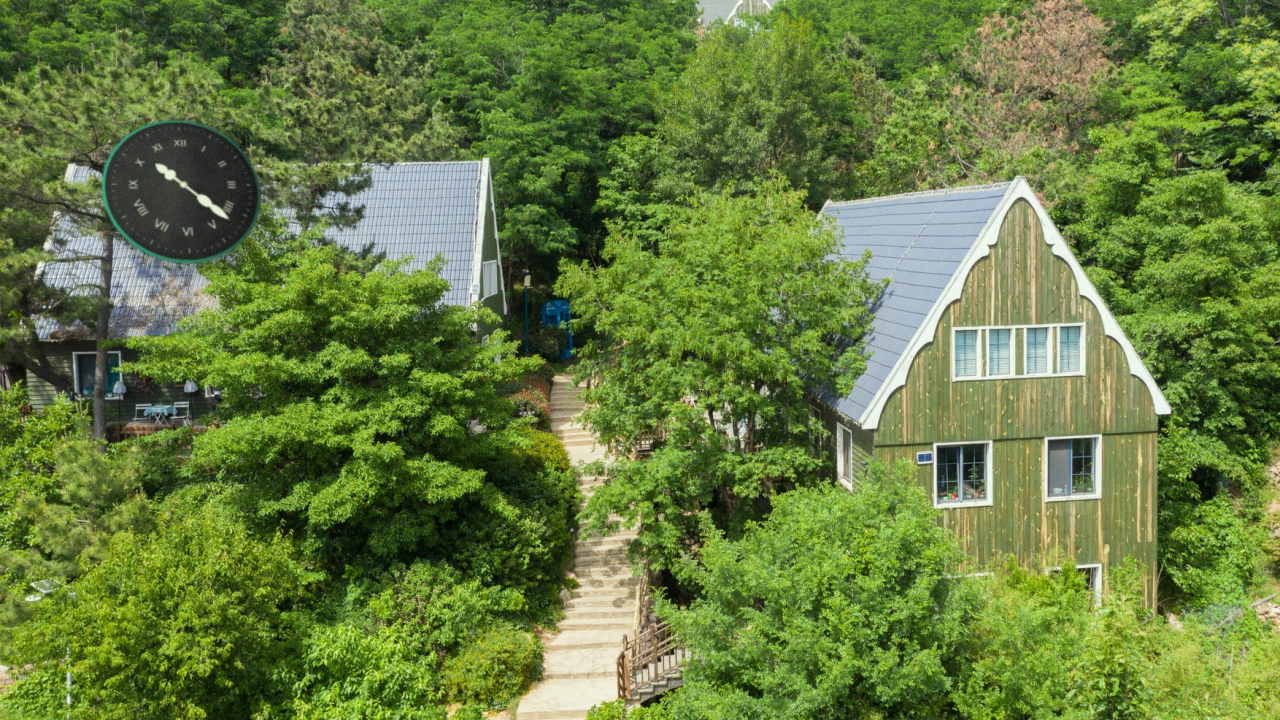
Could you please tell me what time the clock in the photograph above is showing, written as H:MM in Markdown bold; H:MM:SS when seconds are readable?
**10:22**
